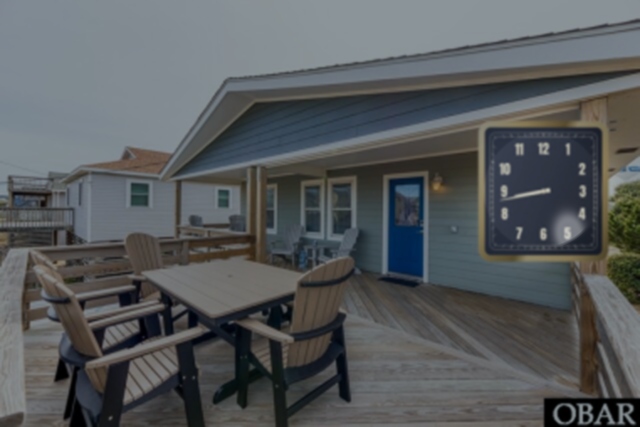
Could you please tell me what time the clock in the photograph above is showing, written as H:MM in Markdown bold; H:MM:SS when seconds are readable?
**8:43**
